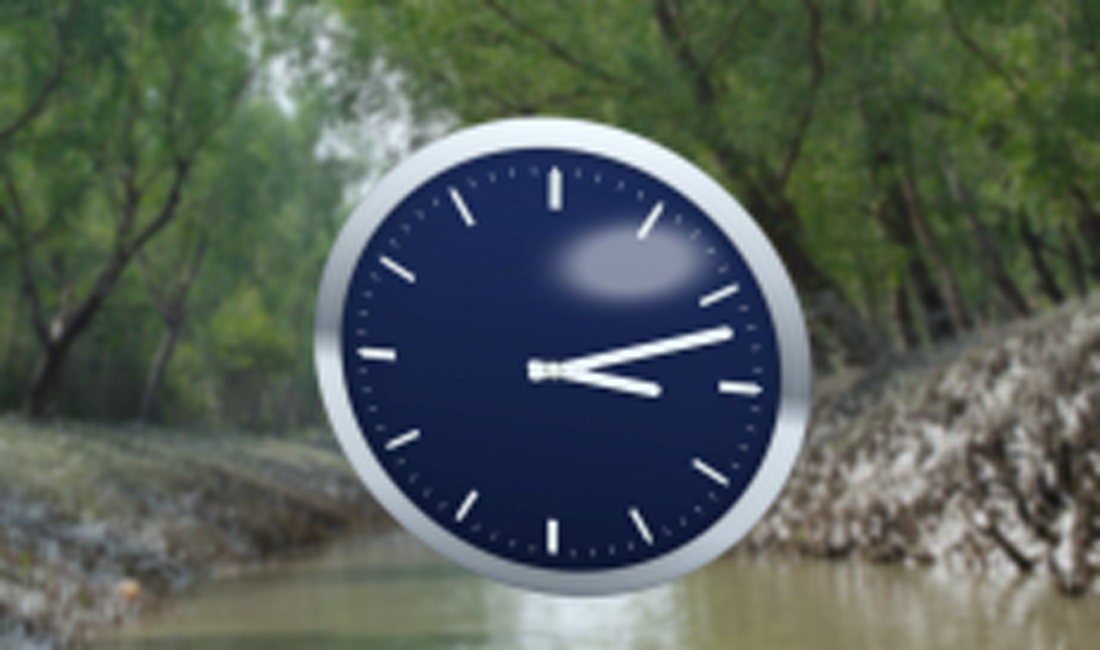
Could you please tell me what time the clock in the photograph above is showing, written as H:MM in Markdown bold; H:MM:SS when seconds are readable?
**3:12**
